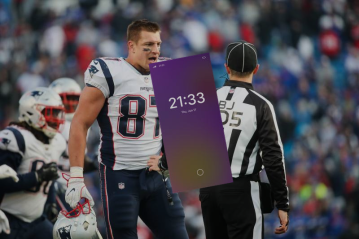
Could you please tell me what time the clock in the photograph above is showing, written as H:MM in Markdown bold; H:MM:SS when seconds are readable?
**21:33**
